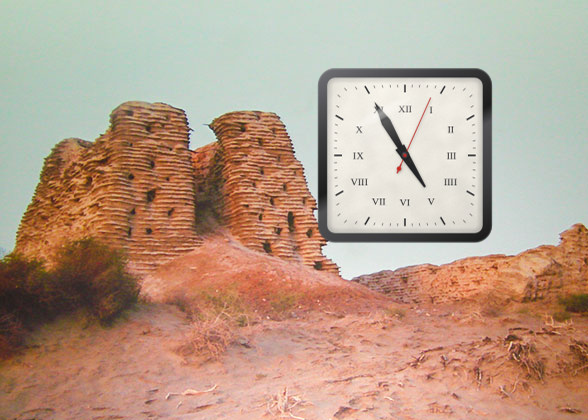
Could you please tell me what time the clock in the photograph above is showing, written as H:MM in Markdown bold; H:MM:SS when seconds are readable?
**4:55:04**
